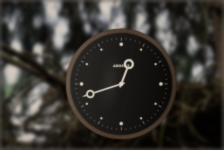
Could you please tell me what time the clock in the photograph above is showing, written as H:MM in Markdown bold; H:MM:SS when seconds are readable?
**12:42**
